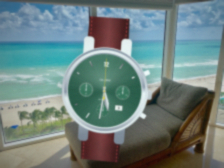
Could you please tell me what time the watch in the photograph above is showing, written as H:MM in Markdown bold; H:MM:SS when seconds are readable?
**5:31**
